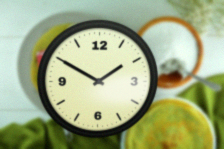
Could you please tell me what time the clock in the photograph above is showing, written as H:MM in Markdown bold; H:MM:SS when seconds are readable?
**1:50**
